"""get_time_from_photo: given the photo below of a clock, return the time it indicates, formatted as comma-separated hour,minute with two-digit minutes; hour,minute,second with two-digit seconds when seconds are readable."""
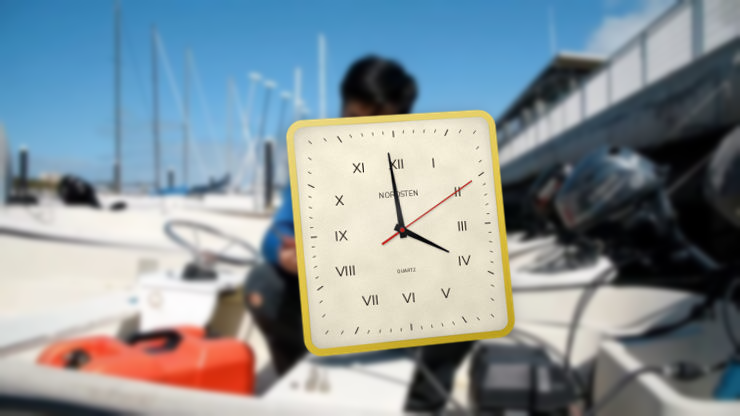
3,59,10
